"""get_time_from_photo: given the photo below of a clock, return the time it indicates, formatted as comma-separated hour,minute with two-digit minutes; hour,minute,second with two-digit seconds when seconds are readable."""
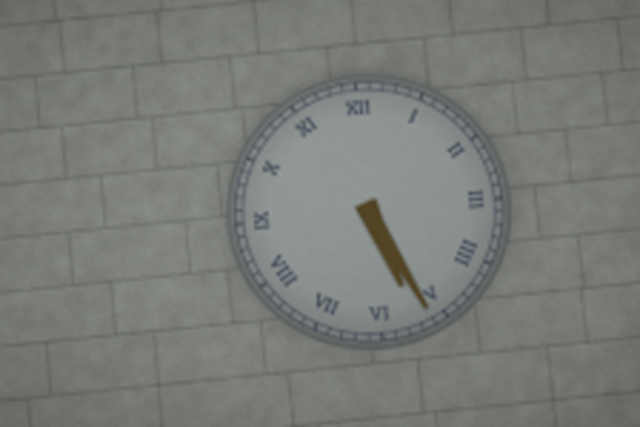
5,26
